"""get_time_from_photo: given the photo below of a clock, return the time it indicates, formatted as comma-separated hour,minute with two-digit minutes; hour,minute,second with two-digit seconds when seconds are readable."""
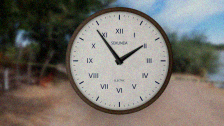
1,54
